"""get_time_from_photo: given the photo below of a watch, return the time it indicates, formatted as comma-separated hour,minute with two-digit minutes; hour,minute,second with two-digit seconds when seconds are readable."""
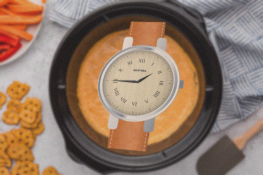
1,45
